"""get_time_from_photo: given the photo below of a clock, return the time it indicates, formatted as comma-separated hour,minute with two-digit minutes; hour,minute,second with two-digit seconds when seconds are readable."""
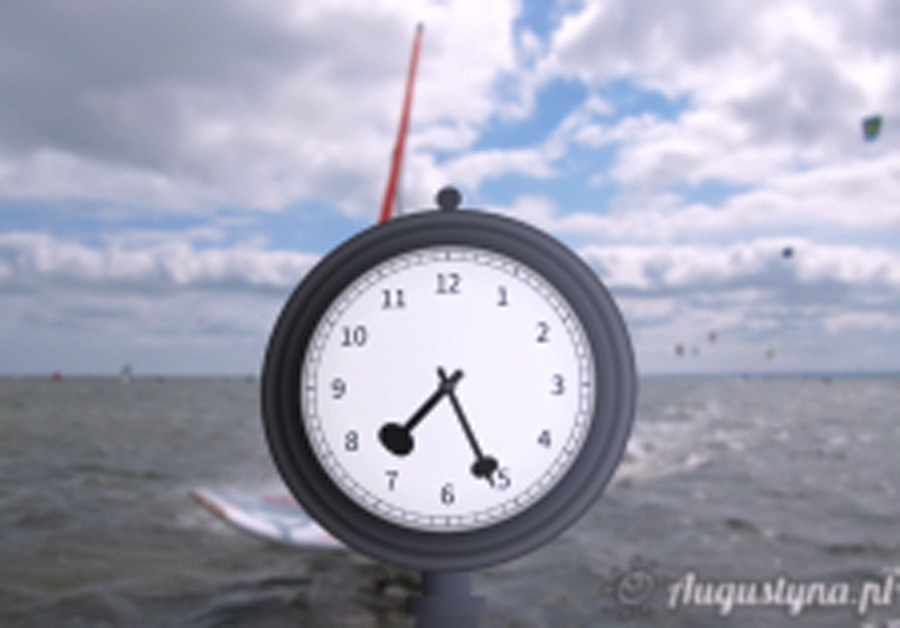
7,26
